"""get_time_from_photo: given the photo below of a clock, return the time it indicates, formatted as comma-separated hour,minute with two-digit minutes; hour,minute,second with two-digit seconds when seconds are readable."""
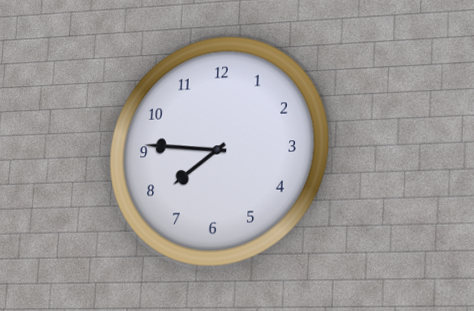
7,46
